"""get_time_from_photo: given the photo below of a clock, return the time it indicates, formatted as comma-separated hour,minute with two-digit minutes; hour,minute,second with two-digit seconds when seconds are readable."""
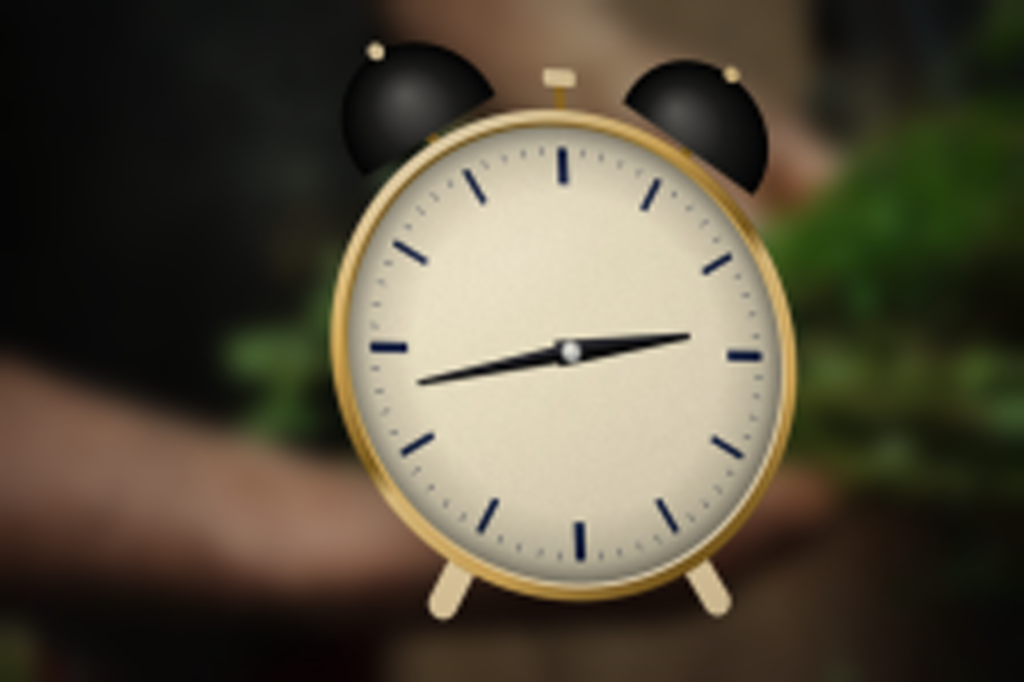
2,43
